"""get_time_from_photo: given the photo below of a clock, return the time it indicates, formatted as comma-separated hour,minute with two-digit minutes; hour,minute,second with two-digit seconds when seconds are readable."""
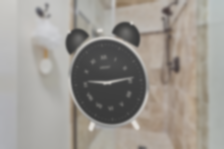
9,14
